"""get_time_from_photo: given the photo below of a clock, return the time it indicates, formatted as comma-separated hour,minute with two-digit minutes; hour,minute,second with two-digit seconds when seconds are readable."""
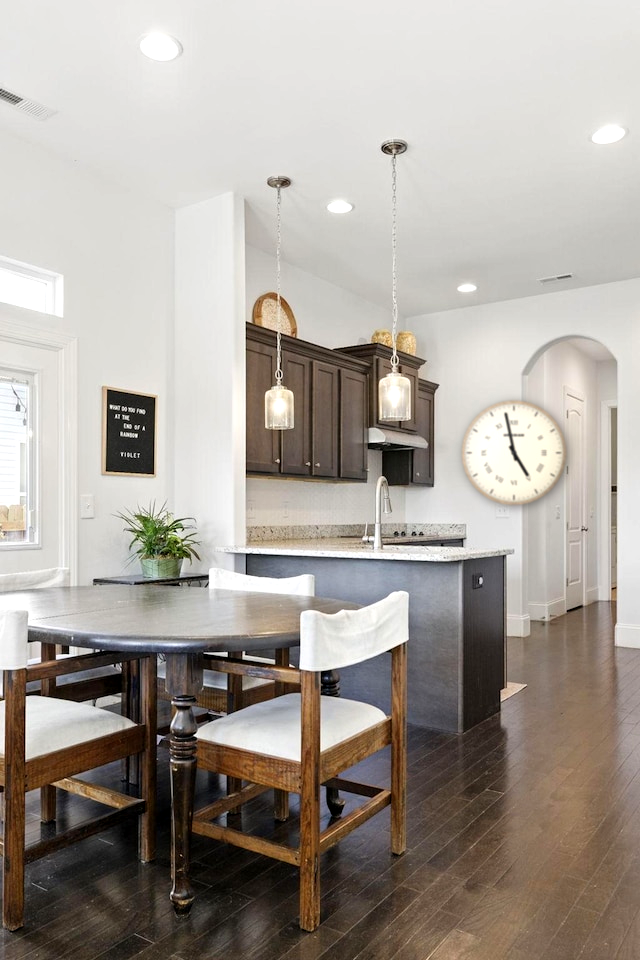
4,58
